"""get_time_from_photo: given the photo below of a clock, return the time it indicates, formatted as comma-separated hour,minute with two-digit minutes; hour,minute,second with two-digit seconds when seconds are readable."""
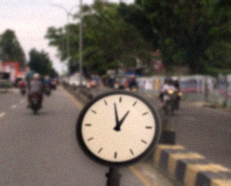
12,58
